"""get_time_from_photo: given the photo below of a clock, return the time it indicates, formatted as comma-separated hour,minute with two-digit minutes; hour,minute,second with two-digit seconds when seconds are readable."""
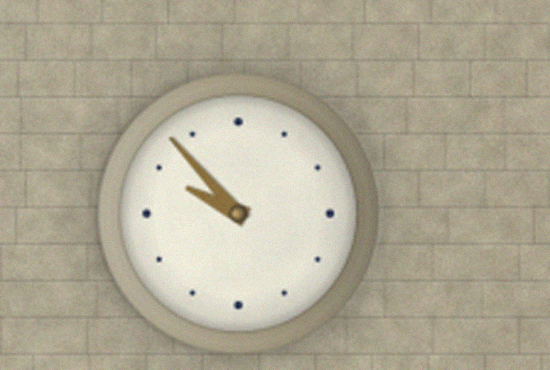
9,53
